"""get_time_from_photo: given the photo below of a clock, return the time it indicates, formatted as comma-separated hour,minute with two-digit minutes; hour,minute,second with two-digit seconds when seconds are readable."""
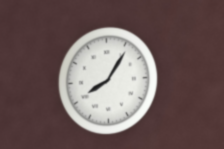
8,06
